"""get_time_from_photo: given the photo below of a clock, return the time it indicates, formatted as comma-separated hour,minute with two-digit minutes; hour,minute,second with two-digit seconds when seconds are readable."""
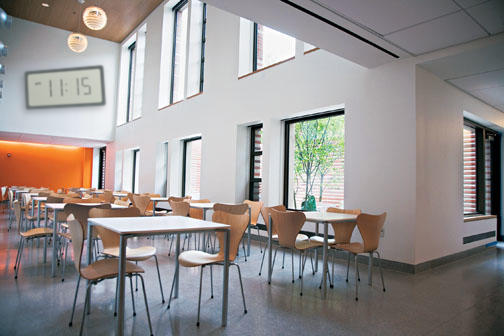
11,15
